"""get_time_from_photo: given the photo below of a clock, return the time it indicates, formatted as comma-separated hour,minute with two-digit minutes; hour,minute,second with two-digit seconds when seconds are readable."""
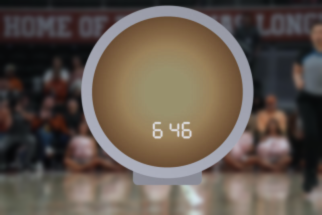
6,46
